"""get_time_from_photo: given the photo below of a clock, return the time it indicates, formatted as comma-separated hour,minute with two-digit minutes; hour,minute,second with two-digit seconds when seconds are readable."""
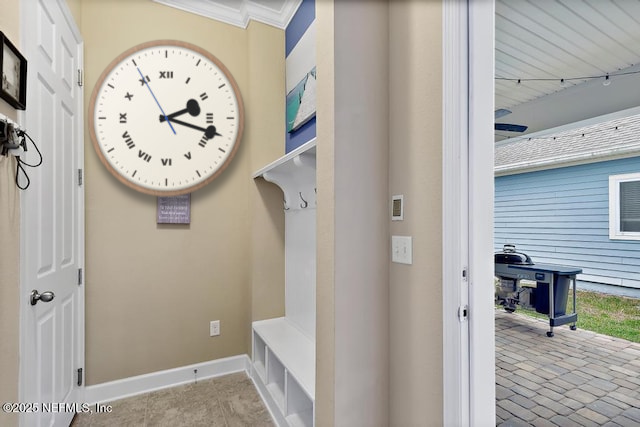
2,17,55
